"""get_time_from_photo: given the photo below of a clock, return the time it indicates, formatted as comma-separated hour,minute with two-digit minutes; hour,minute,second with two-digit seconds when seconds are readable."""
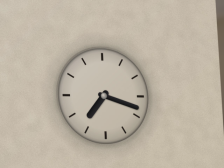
7,18
